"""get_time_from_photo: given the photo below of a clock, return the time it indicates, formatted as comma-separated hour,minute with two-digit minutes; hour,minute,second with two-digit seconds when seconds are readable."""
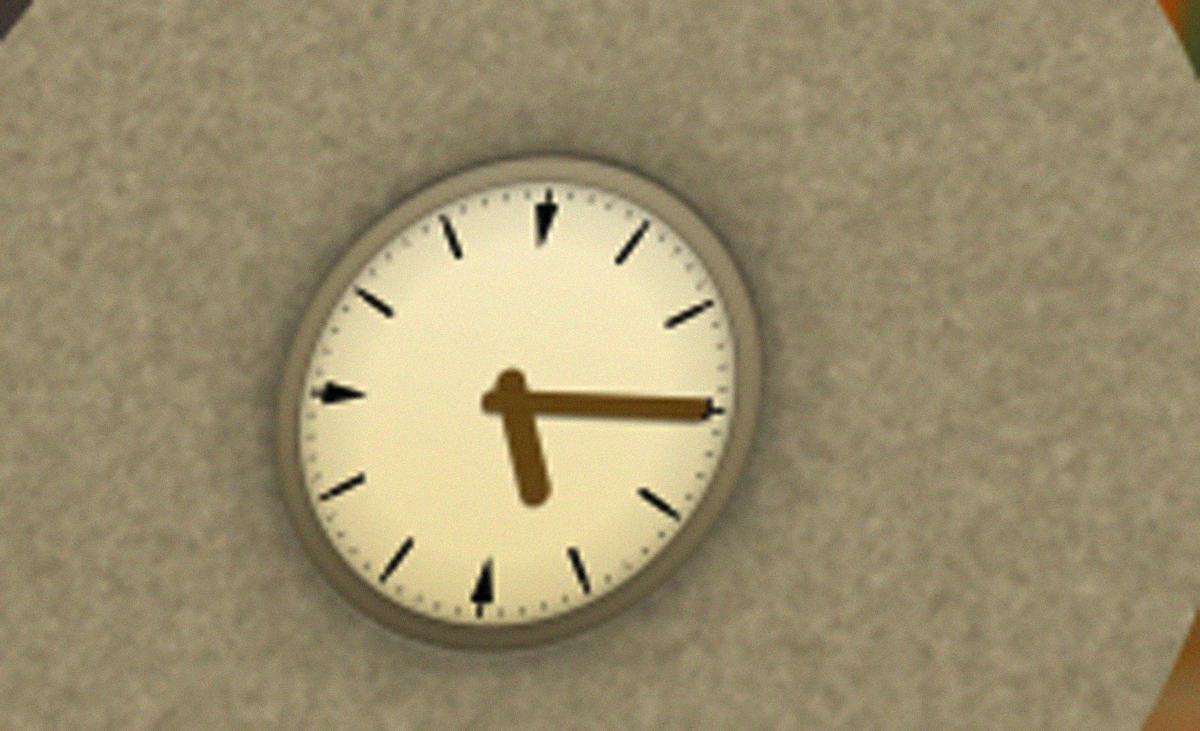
5,15
